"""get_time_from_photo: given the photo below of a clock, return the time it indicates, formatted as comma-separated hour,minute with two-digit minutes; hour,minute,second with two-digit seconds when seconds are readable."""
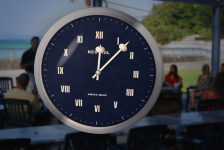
12,07
